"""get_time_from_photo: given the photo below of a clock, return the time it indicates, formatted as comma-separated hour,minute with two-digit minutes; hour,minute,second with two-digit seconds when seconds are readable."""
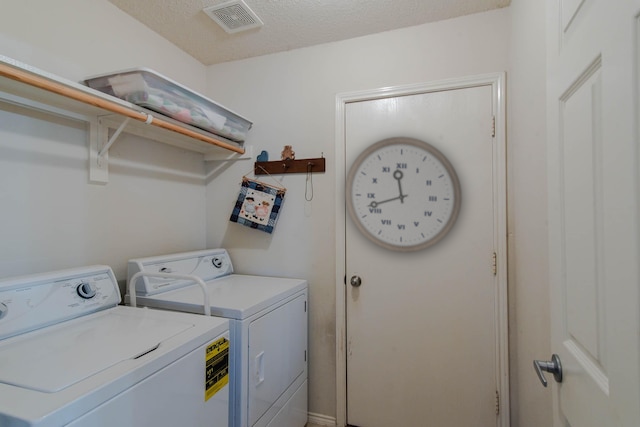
11,42
